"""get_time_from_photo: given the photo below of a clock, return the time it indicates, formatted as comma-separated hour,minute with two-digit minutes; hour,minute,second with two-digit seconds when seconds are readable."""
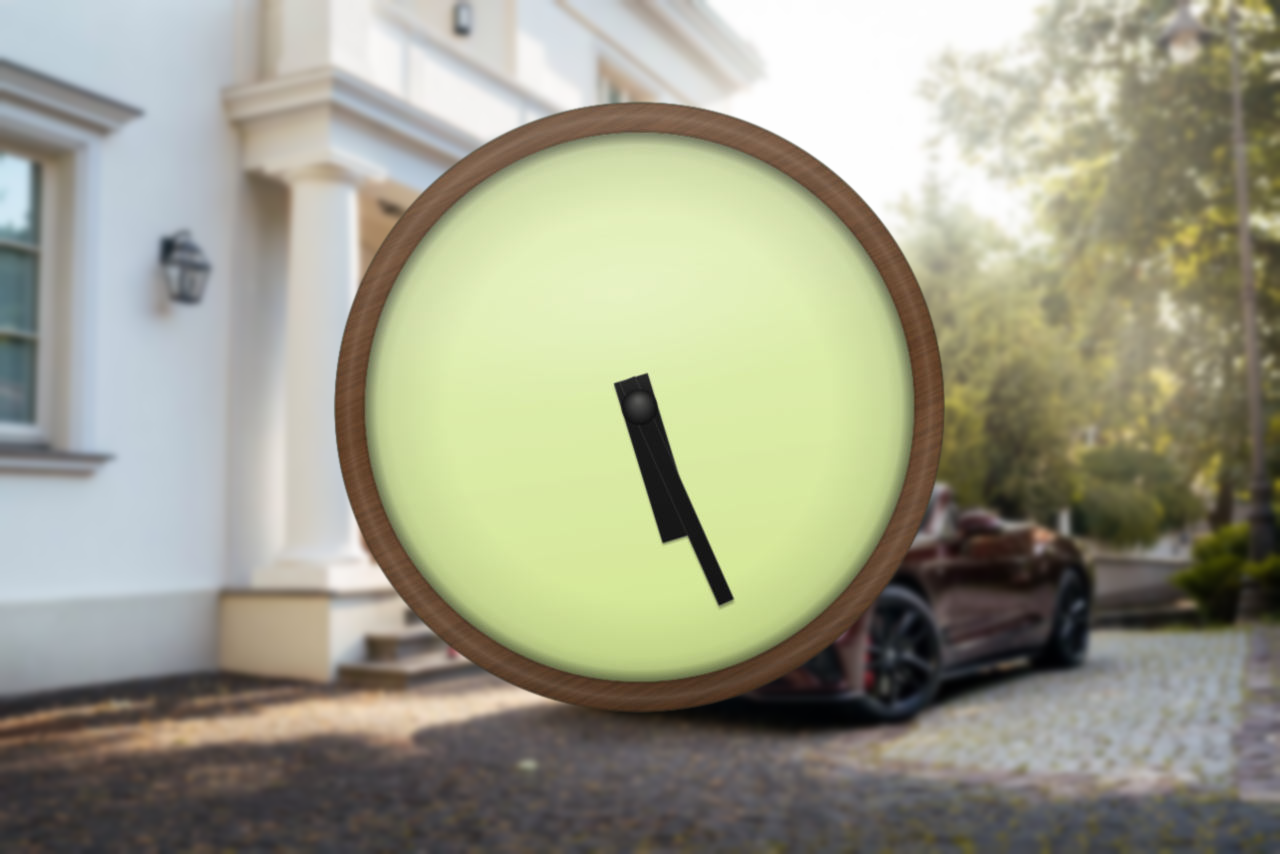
5,26
